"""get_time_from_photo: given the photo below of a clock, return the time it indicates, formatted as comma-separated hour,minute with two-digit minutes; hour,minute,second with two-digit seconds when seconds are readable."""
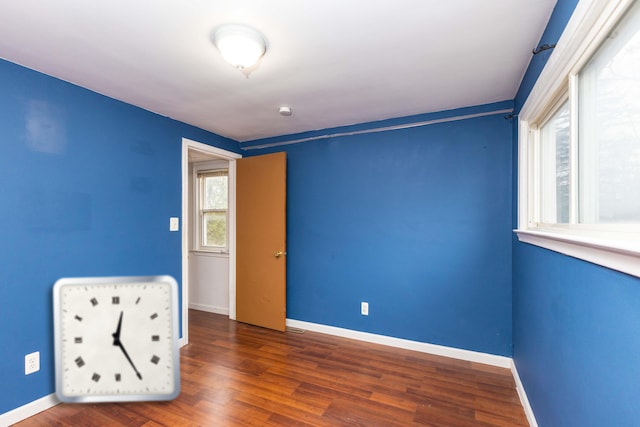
12,25
